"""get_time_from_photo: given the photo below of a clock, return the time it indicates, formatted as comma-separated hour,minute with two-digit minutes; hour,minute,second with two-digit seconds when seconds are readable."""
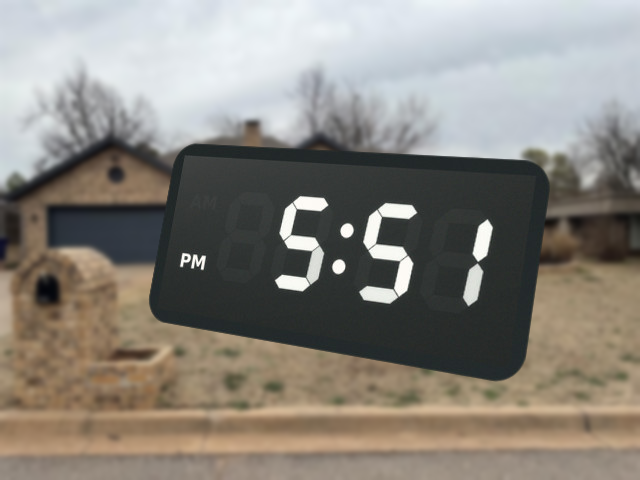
5,51
